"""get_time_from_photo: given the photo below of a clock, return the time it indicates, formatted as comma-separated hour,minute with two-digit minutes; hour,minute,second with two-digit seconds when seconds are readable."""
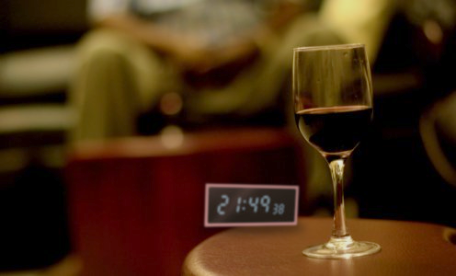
21,49
